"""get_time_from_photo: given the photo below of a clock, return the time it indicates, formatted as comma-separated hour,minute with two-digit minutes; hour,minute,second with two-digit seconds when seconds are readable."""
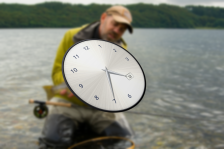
4,35
